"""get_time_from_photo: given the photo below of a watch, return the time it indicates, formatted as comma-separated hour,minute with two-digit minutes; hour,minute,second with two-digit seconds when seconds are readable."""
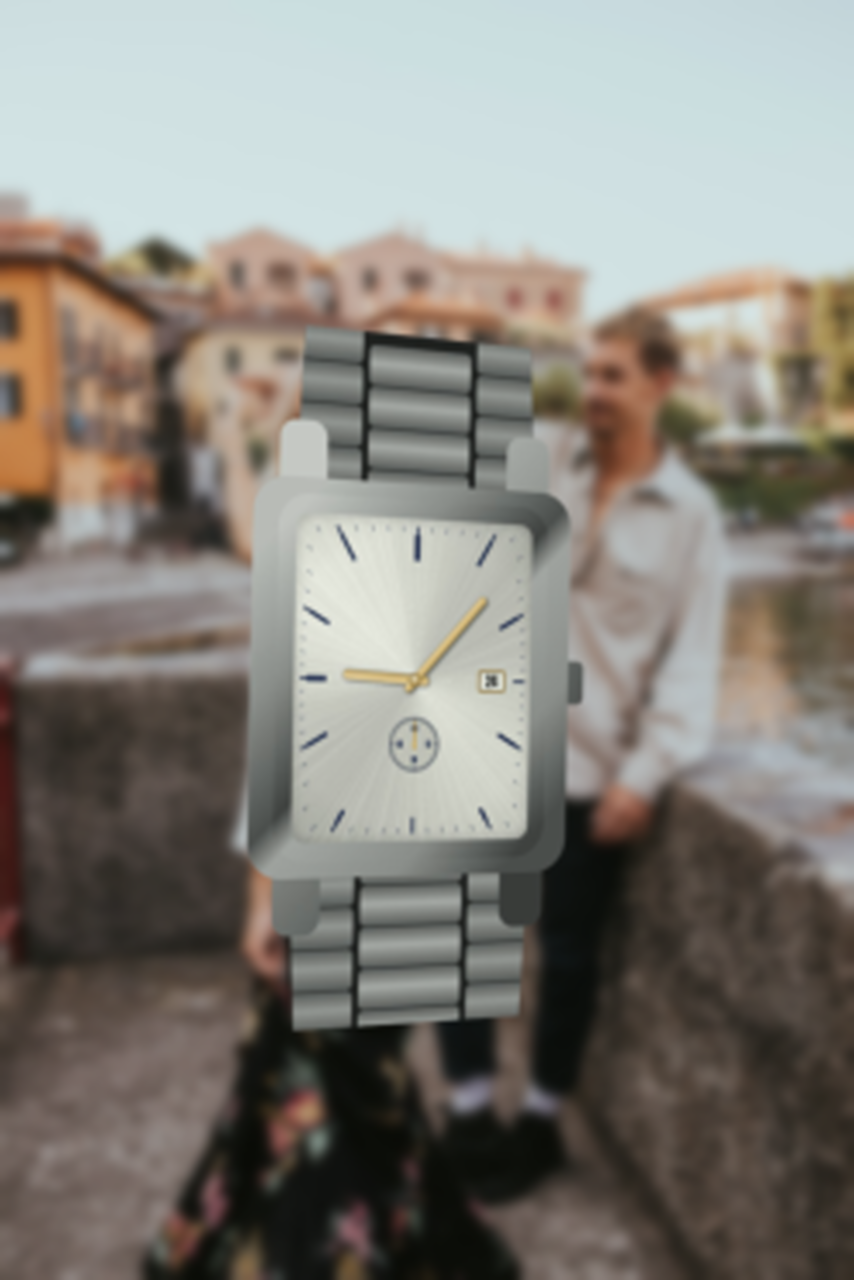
9,07
